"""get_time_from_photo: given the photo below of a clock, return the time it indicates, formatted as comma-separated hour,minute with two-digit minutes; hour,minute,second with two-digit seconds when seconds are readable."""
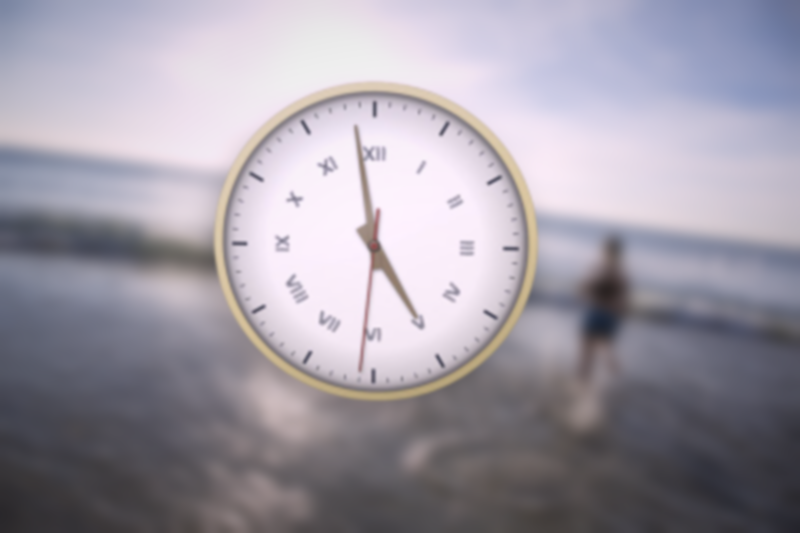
4,58,31
